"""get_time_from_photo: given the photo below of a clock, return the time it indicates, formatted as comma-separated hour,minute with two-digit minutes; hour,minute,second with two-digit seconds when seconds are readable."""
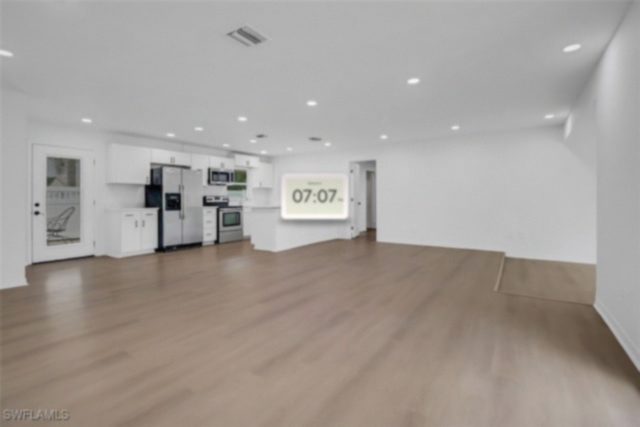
7,07
